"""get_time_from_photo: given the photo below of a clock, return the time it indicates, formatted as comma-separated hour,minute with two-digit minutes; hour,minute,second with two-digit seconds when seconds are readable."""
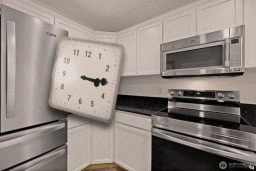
3,15
